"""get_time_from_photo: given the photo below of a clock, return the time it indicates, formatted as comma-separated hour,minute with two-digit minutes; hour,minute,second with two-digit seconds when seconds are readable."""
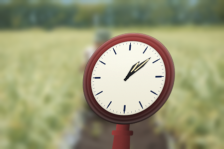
1,08
